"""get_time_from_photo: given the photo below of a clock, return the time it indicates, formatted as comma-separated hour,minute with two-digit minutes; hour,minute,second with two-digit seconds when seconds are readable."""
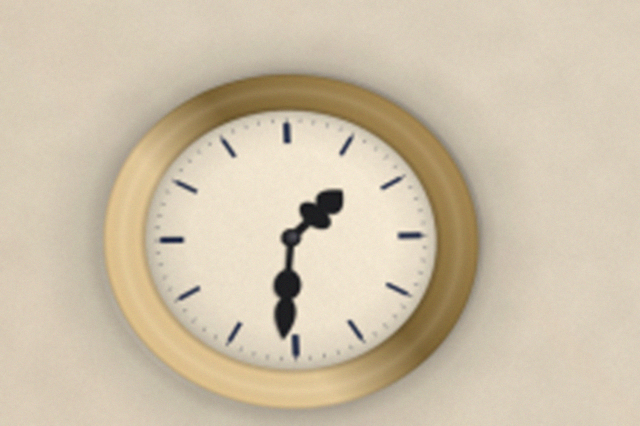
1,31
